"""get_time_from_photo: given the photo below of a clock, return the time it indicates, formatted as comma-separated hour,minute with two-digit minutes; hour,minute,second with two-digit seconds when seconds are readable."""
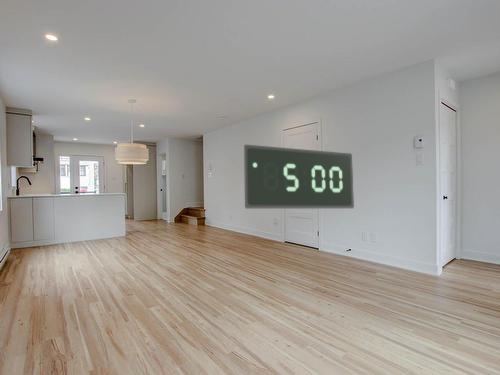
5,00
